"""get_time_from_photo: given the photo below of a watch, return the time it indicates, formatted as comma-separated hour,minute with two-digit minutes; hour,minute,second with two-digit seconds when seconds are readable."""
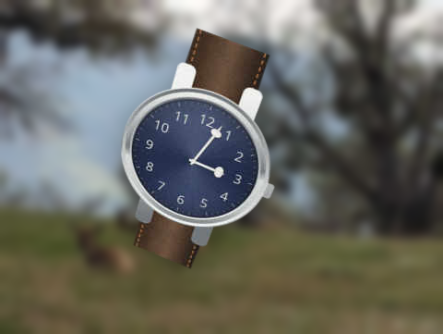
3,03
